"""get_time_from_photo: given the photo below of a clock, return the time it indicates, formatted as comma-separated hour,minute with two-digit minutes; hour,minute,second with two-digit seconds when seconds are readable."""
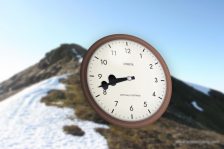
8,42
